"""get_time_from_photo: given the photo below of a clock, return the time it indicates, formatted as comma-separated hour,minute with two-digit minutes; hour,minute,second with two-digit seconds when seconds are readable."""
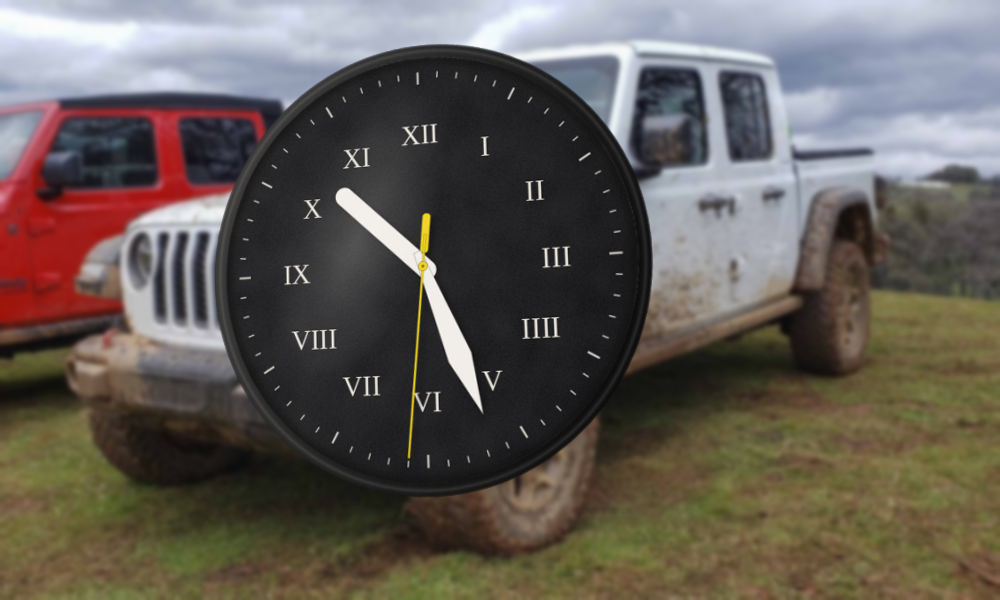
10,26,31
